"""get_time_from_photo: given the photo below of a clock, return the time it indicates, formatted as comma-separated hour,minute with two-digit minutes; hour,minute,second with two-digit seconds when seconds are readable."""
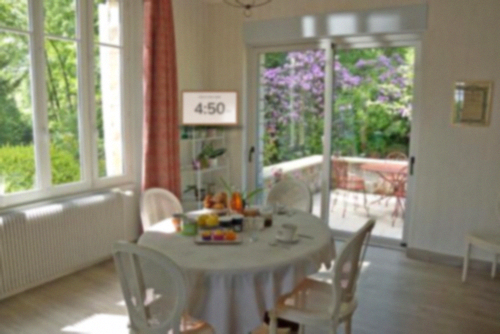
4,50
